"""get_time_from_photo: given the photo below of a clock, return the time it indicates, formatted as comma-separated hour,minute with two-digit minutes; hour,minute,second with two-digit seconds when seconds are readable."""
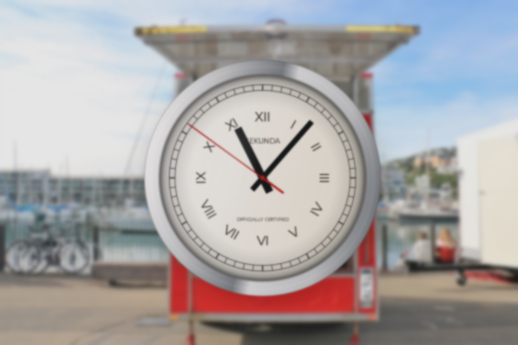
11,06,51
